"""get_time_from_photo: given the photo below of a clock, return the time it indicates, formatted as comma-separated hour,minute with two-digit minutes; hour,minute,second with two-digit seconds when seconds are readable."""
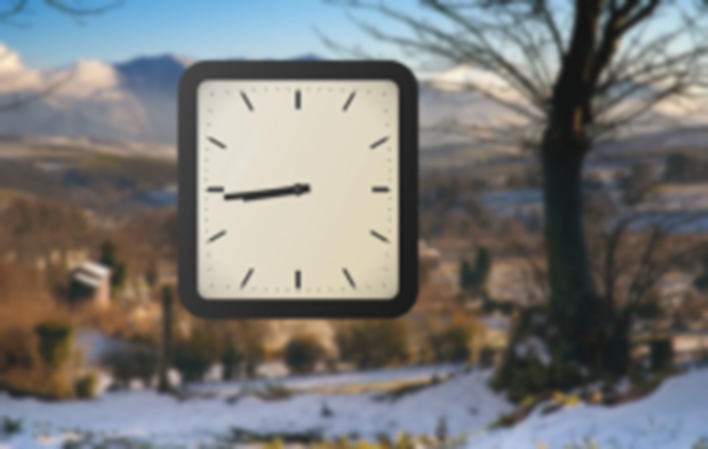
8,44
